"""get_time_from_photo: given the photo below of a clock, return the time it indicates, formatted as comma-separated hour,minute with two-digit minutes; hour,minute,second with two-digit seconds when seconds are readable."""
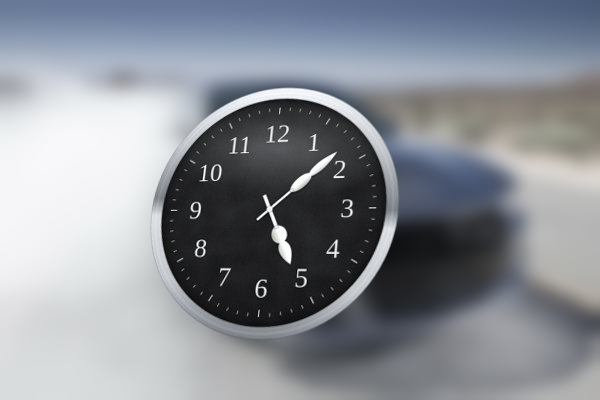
5,08
